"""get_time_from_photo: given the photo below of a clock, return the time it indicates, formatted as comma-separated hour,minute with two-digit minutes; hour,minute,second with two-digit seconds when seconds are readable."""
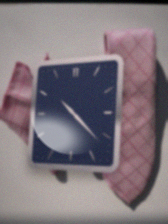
10,22
